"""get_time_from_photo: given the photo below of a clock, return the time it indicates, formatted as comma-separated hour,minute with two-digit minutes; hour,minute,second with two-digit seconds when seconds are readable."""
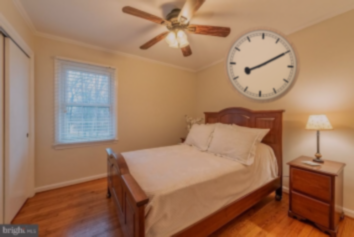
8,10
